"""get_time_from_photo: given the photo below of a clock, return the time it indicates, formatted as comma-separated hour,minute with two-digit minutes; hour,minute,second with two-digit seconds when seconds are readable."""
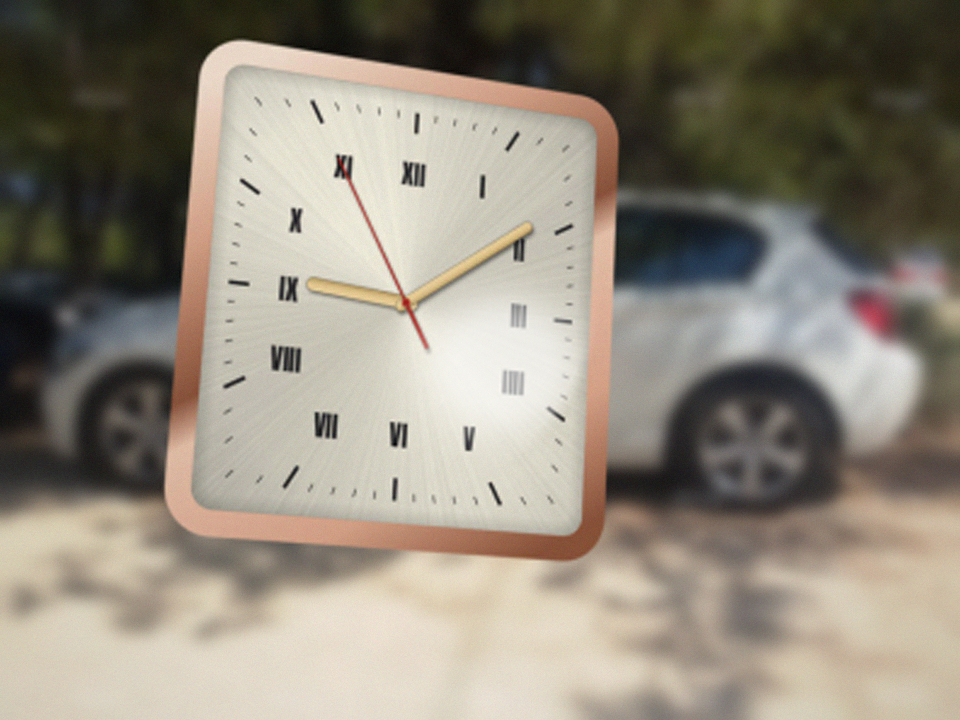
9,08,55
